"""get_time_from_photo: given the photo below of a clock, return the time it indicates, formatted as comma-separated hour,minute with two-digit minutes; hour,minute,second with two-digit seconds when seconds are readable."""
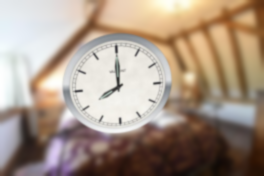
8,00
